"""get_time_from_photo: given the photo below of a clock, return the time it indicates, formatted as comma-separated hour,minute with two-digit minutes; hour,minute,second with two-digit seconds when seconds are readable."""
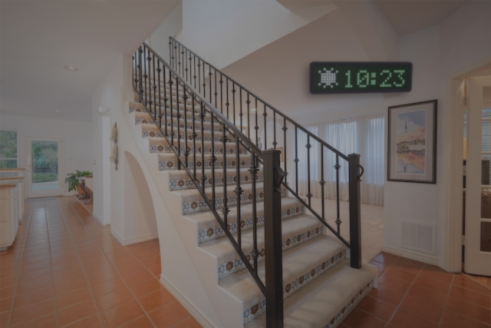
10,23
